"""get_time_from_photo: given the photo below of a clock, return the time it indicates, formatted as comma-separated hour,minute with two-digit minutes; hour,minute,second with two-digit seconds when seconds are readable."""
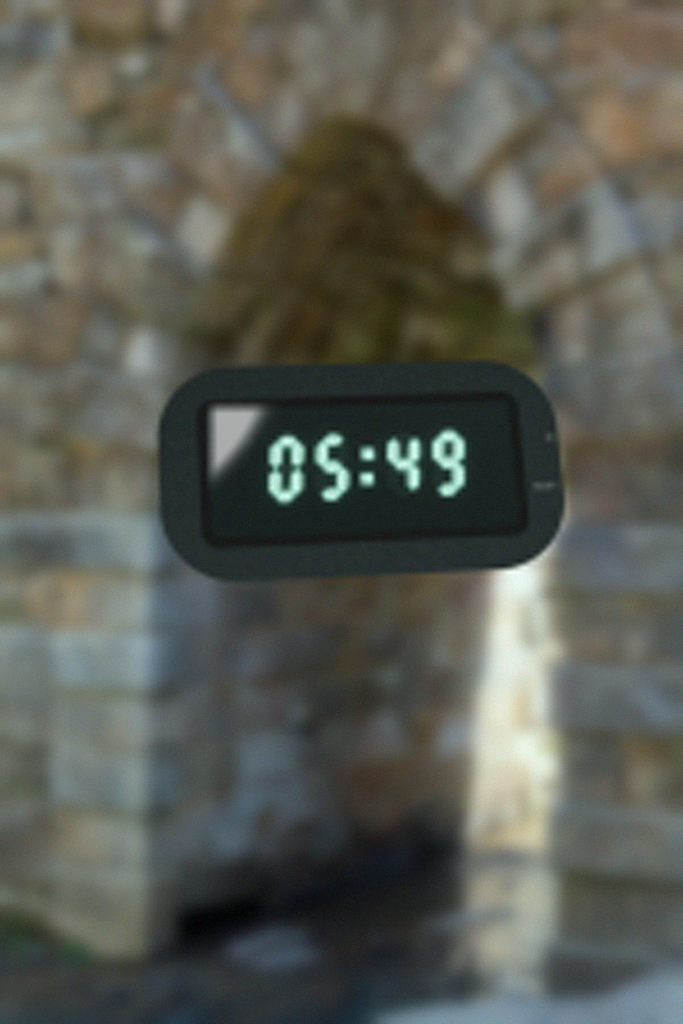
5,49
